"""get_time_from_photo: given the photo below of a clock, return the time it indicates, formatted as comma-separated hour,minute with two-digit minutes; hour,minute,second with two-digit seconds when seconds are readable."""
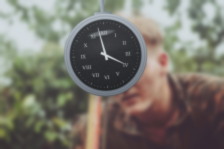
3,58
